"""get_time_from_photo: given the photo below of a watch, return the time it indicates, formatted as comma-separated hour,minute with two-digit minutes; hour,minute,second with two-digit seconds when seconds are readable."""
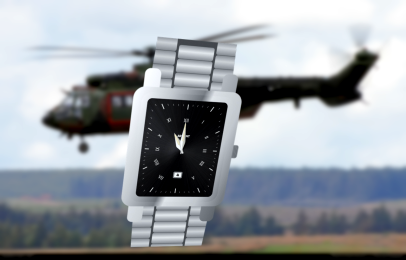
11,00
